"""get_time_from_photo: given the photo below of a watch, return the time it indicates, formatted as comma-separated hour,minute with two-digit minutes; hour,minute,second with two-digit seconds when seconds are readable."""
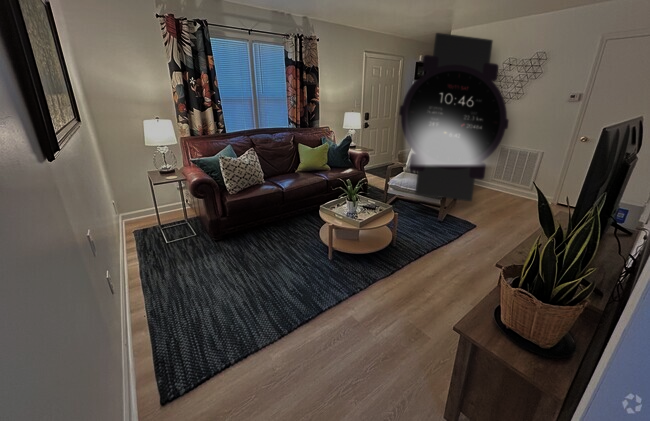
10,46
